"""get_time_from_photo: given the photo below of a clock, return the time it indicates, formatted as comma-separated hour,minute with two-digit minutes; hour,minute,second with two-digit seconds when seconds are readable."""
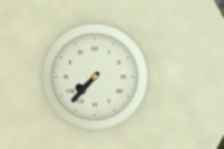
7,37
